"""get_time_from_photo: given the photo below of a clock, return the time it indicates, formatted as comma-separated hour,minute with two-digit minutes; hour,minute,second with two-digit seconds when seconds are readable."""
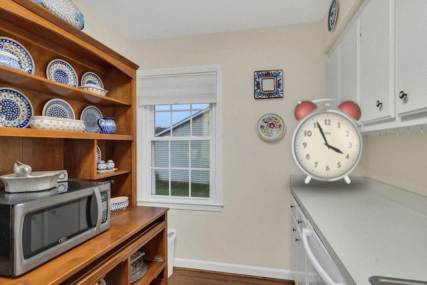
3,56
